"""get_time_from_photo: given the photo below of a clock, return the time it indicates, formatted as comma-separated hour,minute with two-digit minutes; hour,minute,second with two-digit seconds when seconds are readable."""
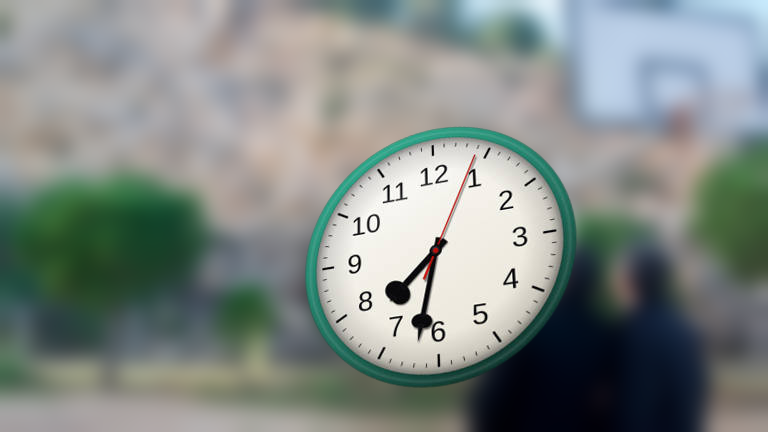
7,32,04
